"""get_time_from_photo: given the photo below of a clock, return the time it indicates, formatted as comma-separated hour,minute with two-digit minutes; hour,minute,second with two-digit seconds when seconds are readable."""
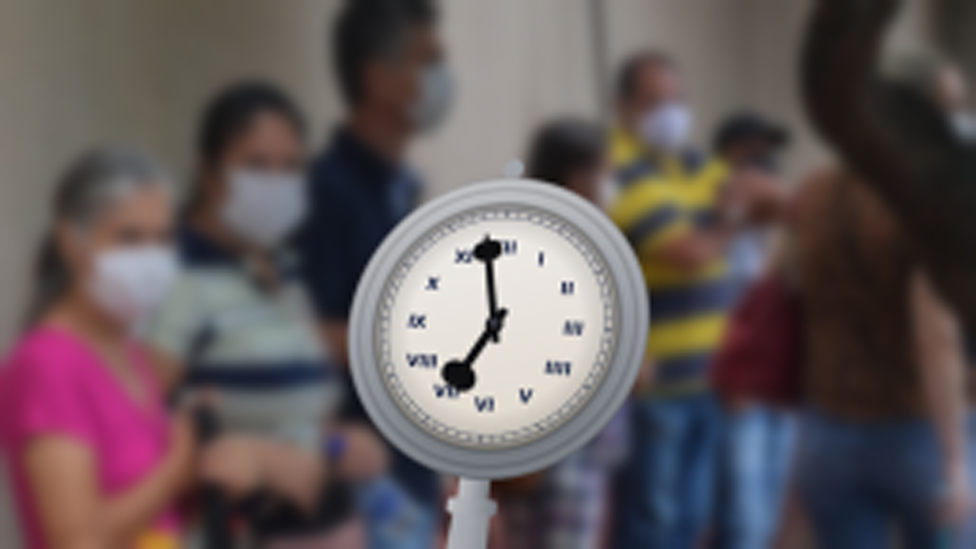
6,58
